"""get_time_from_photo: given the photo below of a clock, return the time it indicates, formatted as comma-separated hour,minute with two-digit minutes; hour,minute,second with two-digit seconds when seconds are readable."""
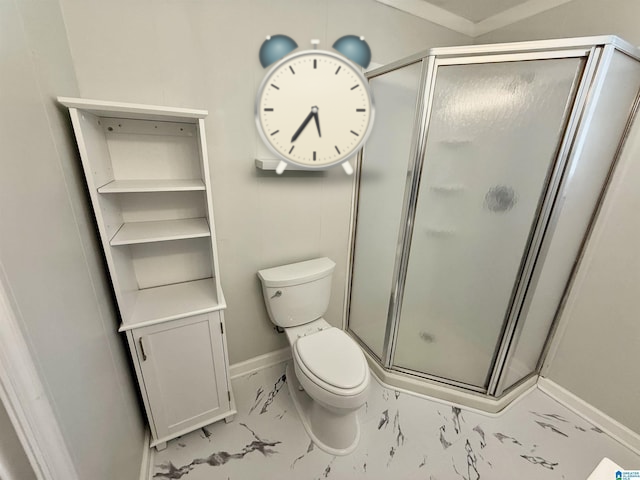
5,36
